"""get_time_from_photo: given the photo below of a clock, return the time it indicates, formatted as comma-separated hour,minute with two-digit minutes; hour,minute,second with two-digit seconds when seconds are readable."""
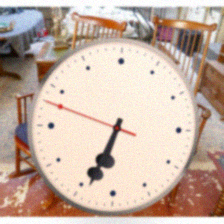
6,33,48
